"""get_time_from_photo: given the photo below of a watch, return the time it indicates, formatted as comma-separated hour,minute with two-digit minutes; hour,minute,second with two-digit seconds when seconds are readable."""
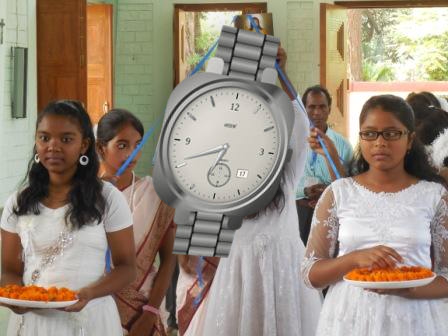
6,41
